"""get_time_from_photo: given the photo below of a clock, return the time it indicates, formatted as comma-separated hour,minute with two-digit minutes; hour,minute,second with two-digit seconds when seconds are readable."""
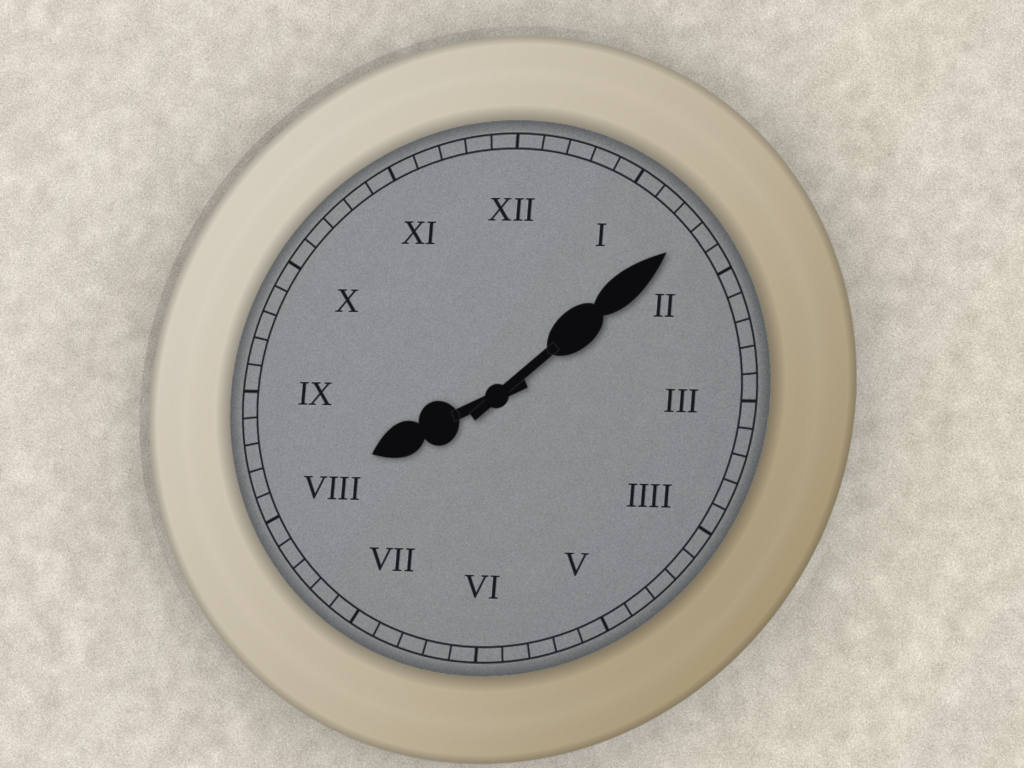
8,08
